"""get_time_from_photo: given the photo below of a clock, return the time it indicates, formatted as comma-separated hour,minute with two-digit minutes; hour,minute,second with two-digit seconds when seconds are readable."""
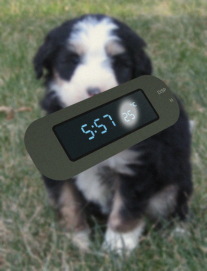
5,57
